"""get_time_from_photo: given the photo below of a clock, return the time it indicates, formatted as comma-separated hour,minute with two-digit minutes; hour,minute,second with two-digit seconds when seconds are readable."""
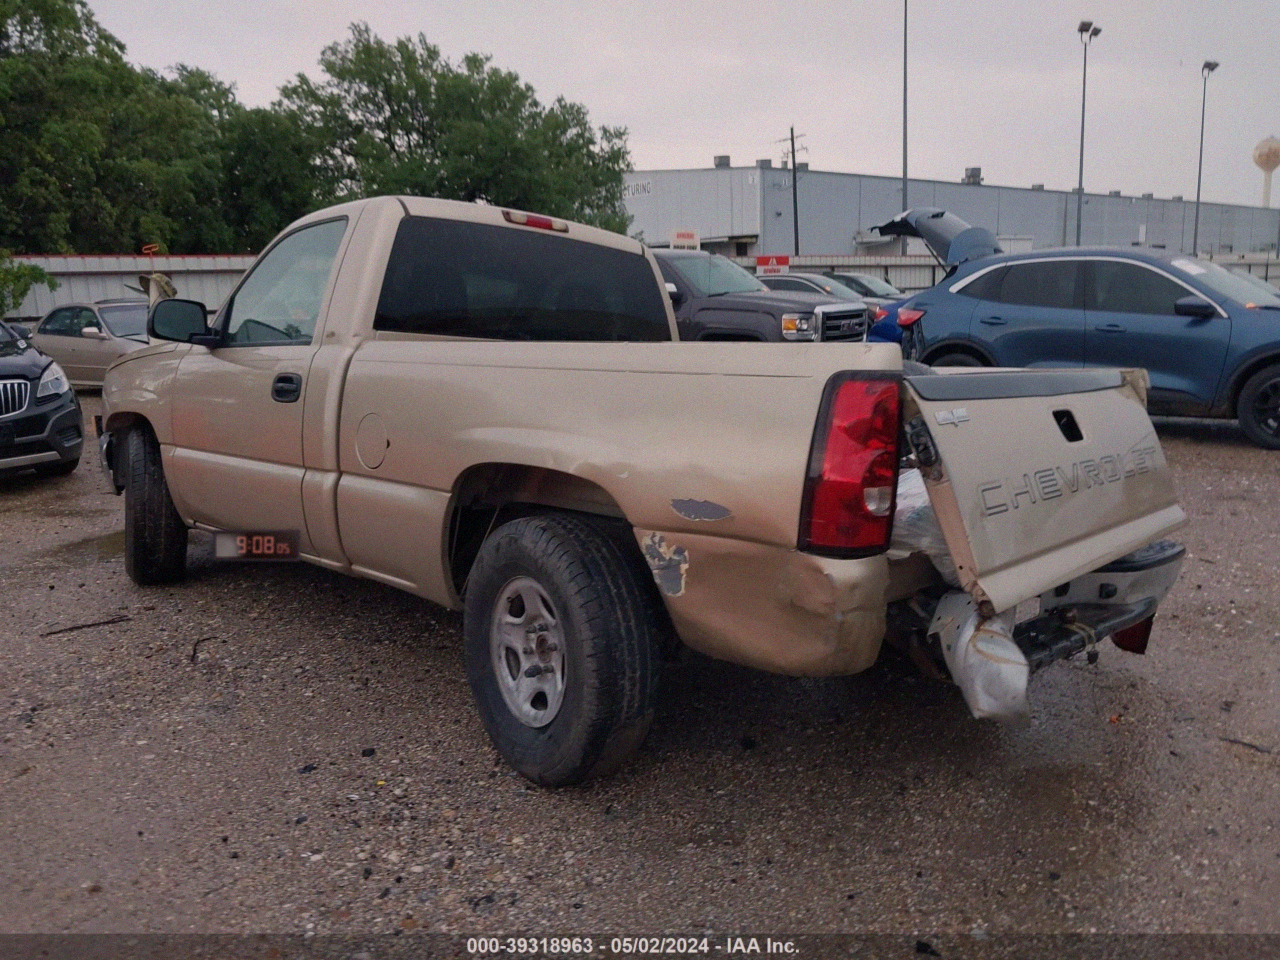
9,08
